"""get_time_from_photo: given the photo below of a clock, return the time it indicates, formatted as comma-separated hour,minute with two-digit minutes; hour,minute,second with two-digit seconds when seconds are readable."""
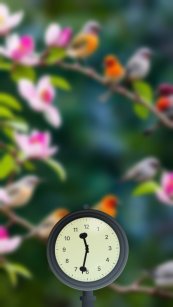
11,32
